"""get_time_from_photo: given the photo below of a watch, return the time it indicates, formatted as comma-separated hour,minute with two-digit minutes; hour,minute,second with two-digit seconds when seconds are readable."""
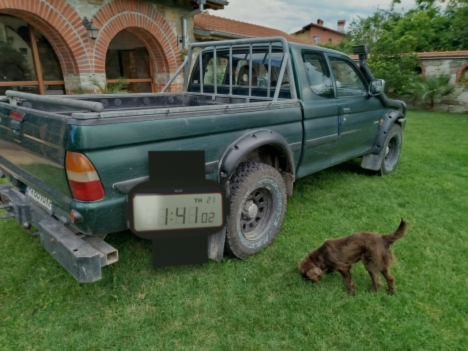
1,41,02
